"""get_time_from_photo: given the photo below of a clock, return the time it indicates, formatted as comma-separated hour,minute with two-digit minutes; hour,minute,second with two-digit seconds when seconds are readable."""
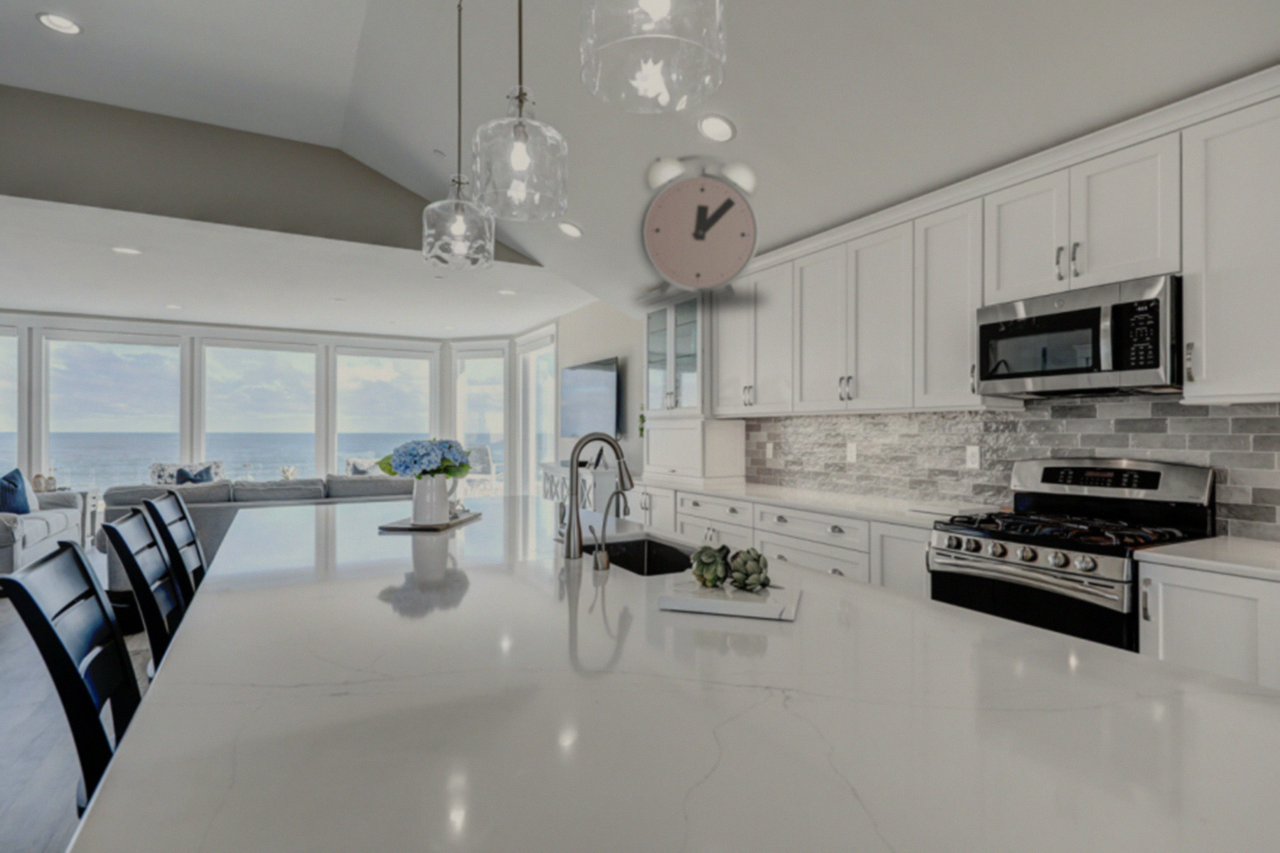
12,07
